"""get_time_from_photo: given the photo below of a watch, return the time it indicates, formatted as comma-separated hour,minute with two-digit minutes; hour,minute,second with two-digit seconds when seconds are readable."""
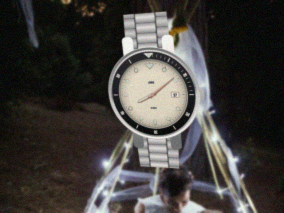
8,09
